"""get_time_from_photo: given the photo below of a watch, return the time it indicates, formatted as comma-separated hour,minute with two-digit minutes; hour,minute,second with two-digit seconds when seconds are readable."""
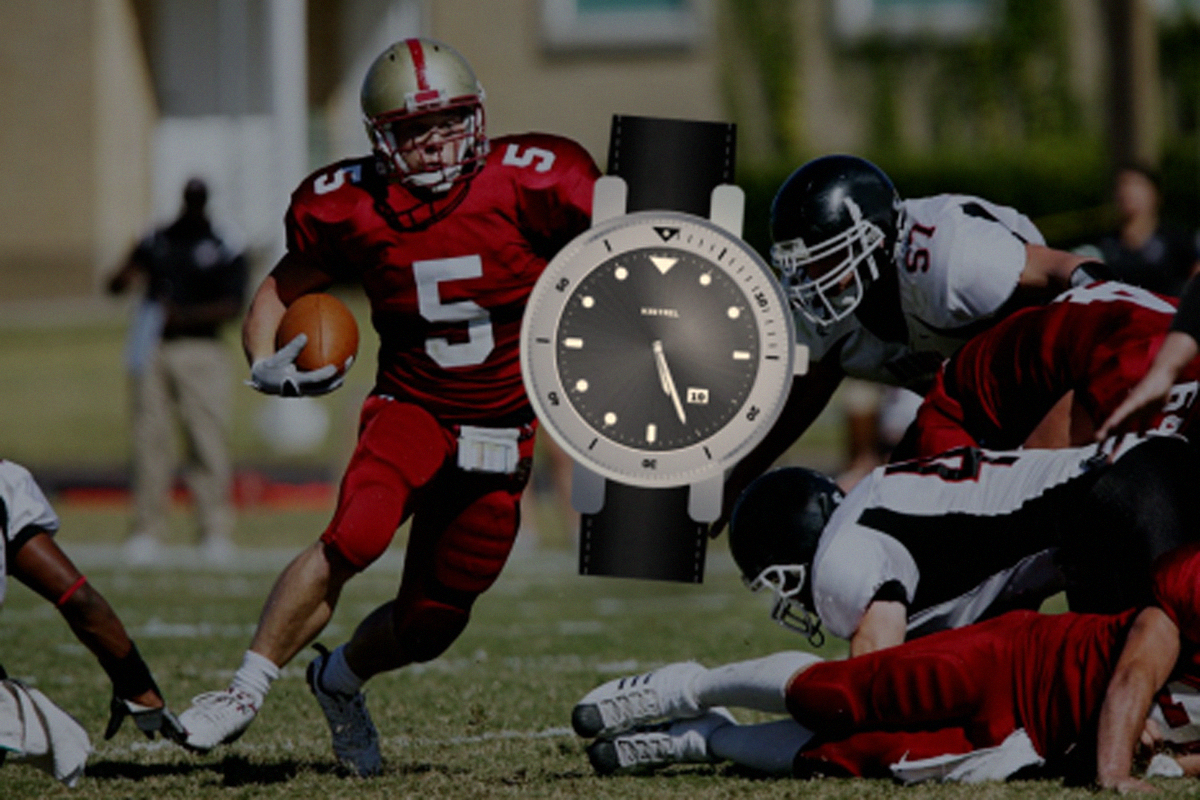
5,26
